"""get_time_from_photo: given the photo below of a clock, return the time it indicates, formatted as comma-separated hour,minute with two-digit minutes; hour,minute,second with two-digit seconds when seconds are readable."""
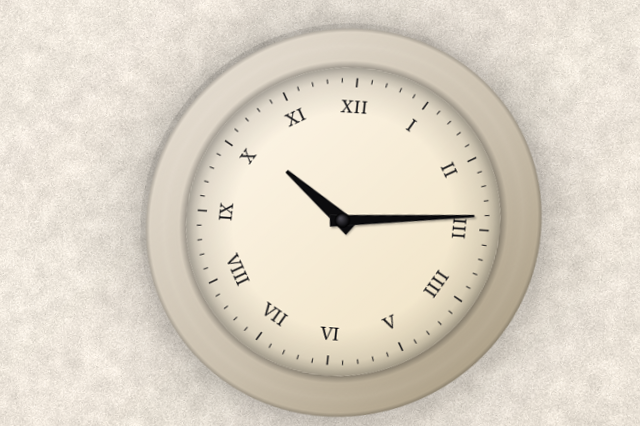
10,14
